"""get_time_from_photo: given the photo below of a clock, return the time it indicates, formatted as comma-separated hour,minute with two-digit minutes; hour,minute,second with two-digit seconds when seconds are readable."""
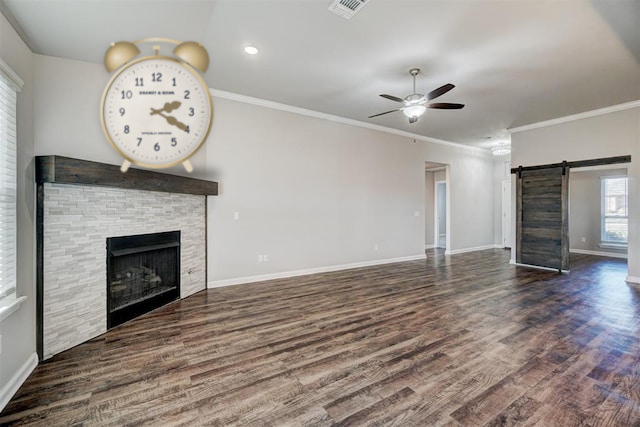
2,20
